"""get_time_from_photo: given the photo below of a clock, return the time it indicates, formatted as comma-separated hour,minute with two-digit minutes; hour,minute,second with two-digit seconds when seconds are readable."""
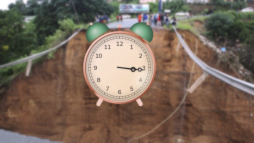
3,16
